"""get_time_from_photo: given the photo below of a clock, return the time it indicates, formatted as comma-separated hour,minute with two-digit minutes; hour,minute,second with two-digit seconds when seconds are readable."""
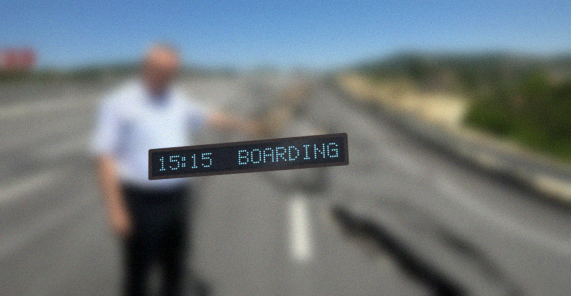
15,15
